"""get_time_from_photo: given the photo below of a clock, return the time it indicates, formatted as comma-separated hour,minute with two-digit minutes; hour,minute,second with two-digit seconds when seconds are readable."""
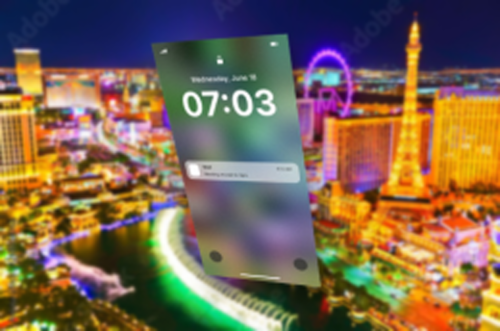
7,03
